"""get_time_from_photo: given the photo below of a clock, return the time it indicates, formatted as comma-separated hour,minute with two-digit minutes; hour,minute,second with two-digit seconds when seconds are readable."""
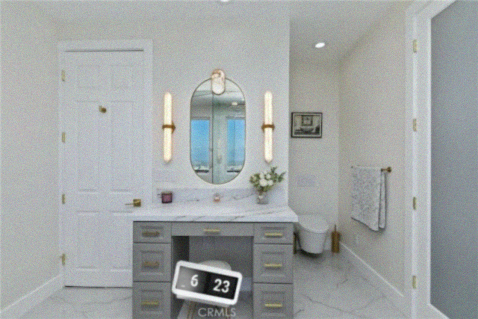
6,23
